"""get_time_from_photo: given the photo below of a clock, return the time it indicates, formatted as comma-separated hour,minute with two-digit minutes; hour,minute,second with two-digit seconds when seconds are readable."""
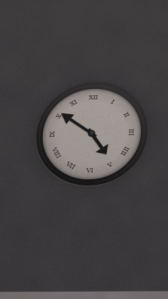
4,51
